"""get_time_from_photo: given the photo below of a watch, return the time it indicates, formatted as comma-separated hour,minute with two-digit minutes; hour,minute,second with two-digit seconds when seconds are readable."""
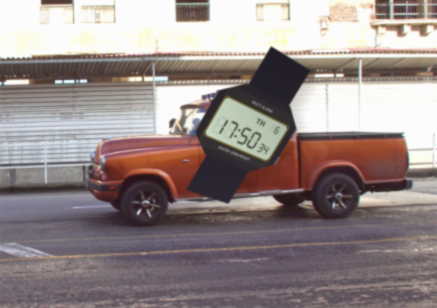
17,50
